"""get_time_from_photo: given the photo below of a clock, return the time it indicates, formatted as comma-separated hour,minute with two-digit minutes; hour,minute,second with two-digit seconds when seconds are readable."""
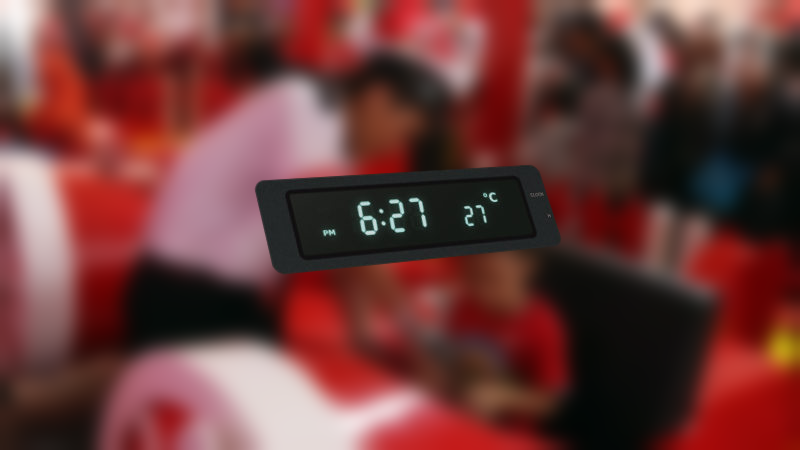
6,27
